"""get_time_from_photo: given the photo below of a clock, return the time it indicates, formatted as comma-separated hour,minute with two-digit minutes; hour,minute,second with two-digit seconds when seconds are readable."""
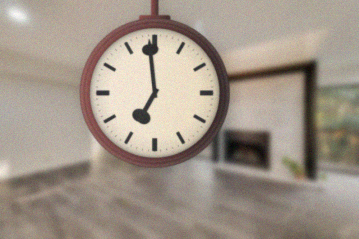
6,59
